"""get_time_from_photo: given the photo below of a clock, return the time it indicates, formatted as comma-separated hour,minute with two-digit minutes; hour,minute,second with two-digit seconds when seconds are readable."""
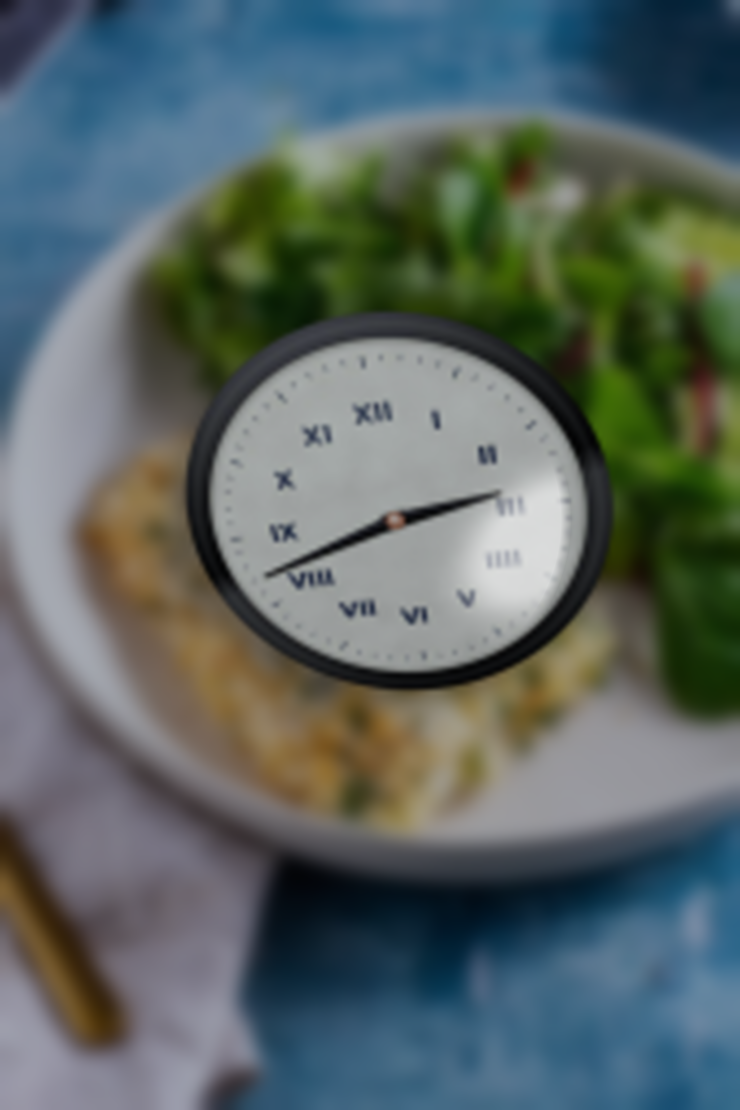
2,42
